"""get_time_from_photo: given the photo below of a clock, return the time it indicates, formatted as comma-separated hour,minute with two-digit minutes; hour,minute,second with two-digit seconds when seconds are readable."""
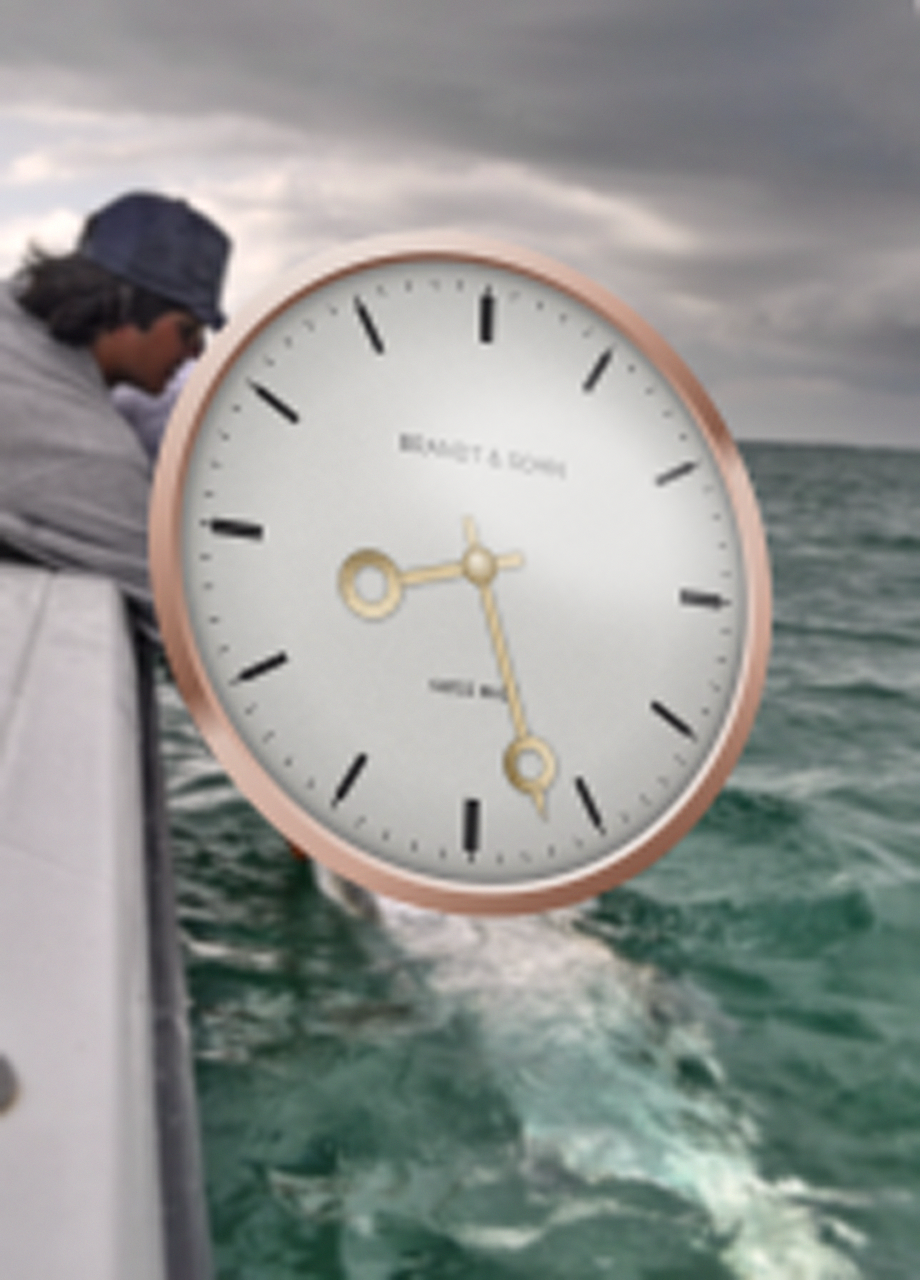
8,27
